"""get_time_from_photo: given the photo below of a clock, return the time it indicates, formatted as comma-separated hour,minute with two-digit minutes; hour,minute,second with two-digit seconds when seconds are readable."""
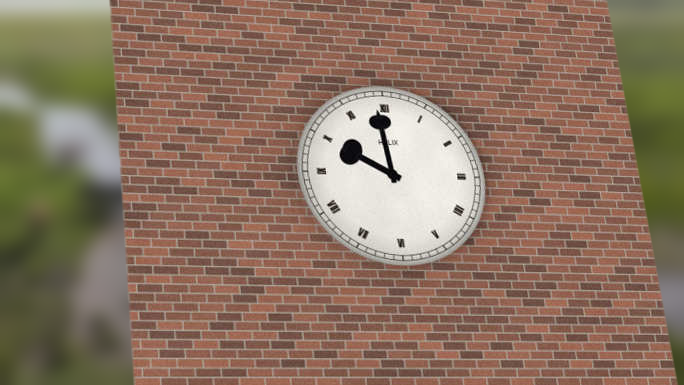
9,59
